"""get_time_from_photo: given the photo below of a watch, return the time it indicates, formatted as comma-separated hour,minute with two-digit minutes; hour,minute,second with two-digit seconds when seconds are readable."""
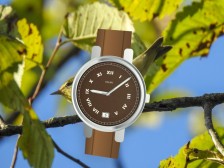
9,08
